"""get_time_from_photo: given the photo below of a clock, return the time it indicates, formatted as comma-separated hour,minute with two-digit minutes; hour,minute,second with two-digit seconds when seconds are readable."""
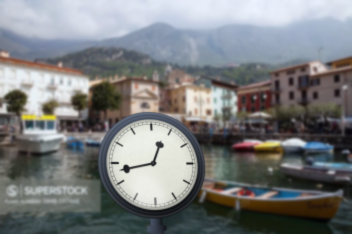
12,43
